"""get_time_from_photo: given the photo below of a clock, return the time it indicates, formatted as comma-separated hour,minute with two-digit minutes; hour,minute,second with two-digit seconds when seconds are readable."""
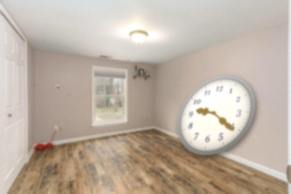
9,21
